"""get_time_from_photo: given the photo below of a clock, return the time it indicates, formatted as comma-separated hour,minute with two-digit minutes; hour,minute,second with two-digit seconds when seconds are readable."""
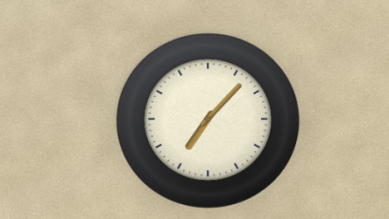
7,07
